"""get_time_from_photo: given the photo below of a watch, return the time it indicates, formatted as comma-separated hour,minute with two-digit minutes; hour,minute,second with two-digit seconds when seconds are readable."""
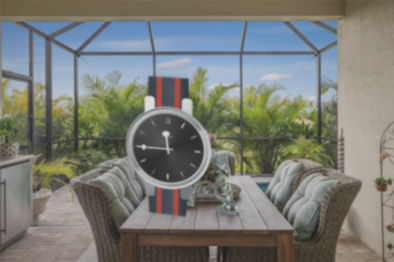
11,45
